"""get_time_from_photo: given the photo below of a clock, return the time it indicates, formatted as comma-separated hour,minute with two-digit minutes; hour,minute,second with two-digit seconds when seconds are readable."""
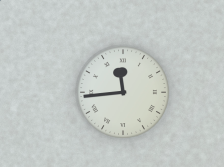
11,44
